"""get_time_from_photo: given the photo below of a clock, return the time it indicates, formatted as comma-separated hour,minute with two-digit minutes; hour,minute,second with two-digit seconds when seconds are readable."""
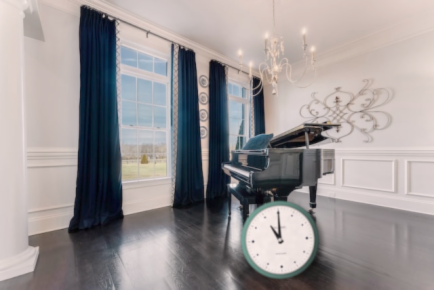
11,00
